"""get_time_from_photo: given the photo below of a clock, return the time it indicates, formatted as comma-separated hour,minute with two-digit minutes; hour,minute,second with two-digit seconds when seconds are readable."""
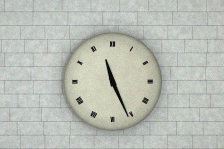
11,26
